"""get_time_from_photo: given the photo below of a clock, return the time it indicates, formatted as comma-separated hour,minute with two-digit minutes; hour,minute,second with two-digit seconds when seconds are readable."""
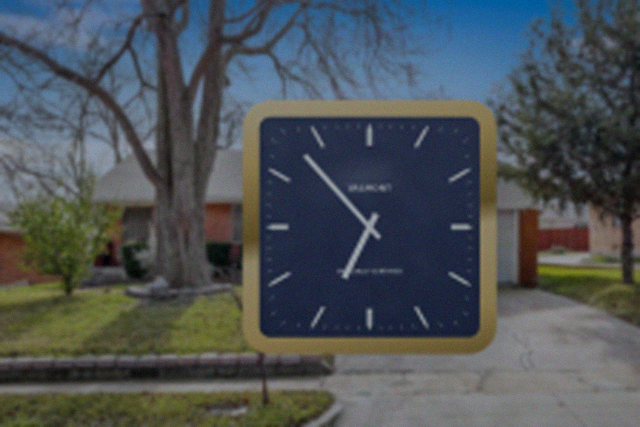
6,53
